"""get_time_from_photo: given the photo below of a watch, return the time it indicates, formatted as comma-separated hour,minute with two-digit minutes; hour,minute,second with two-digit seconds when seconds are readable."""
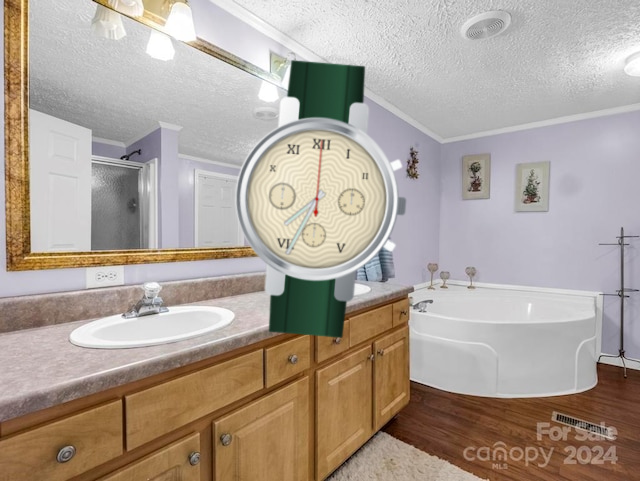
7,34
